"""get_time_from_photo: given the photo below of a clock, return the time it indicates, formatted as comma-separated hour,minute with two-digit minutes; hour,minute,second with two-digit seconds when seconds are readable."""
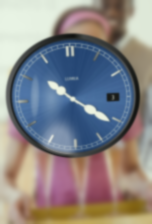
10,21
